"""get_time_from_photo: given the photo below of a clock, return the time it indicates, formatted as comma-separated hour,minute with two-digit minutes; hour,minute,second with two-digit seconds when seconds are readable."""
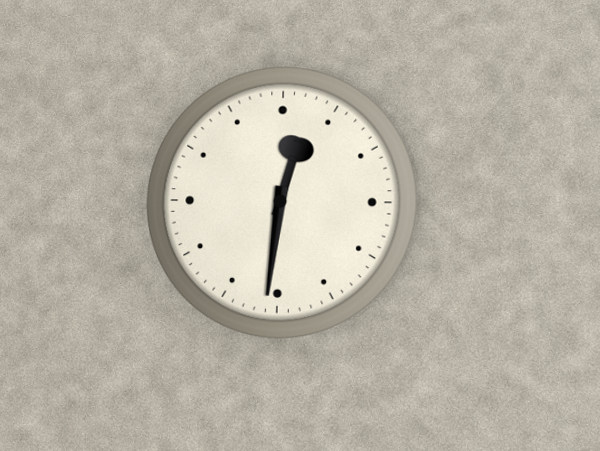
12,31
